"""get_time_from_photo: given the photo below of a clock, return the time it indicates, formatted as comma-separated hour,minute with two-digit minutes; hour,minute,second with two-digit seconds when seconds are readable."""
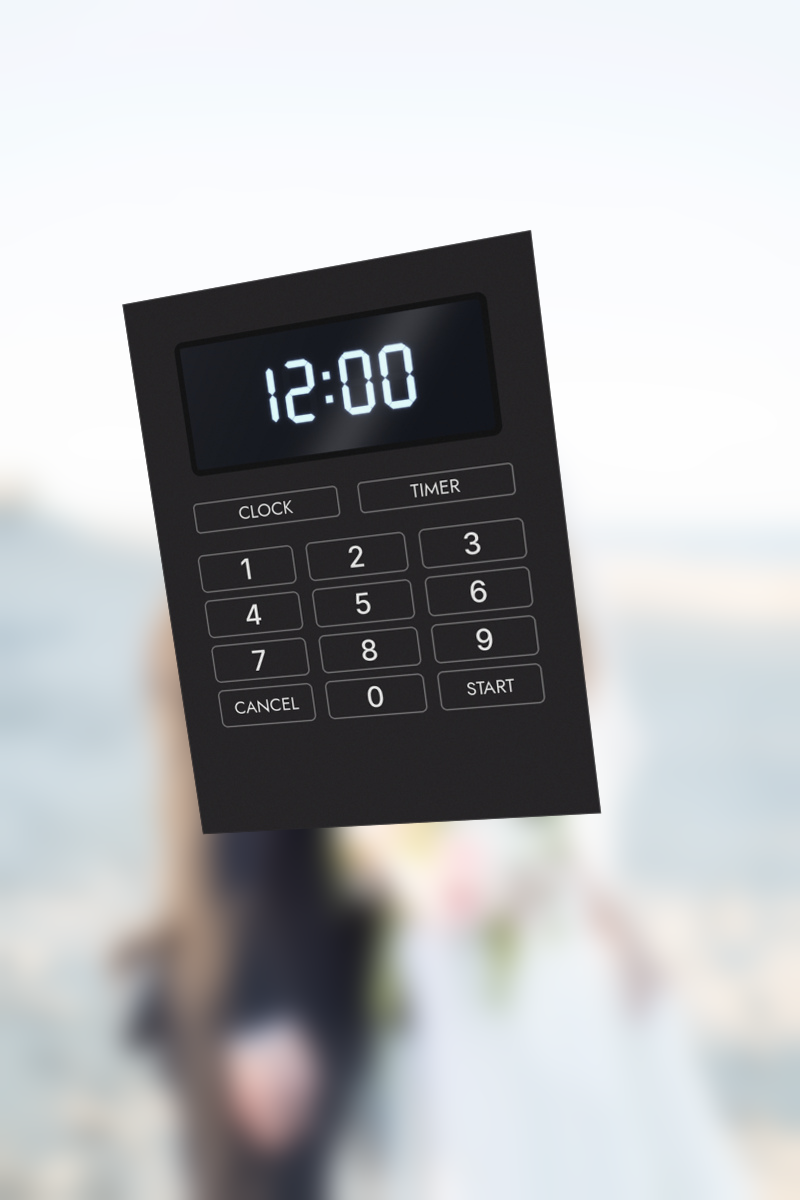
12,00
